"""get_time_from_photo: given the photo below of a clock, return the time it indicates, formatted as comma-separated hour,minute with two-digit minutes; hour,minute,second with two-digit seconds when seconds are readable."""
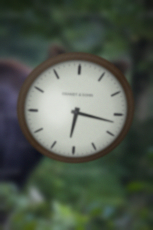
6,17
